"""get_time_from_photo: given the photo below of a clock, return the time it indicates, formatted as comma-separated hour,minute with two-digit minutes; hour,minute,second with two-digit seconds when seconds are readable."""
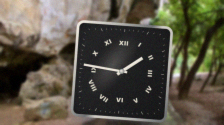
1,46
